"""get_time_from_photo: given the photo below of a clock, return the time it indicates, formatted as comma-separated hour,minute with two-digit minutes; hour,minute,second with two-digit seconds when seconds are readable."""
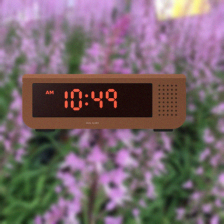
10,49
